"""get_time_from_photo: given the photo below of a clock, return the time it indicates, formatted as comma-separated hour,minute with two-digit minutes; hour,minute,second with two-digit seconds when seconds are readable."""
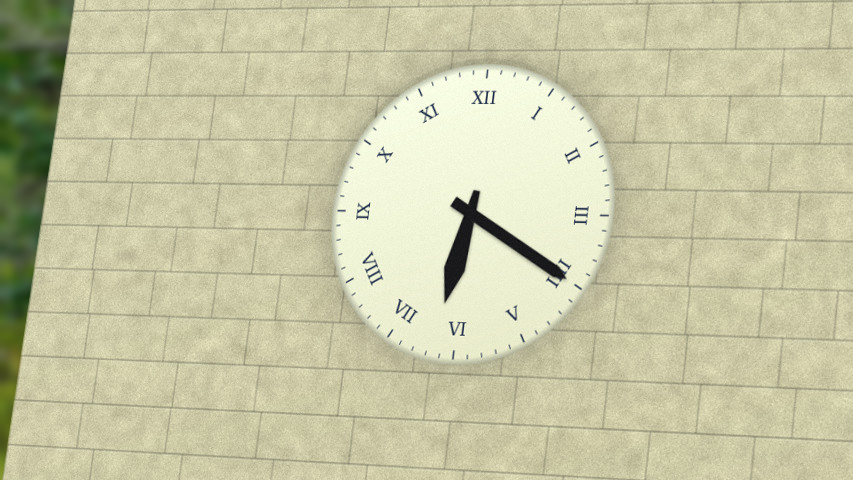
6,20
